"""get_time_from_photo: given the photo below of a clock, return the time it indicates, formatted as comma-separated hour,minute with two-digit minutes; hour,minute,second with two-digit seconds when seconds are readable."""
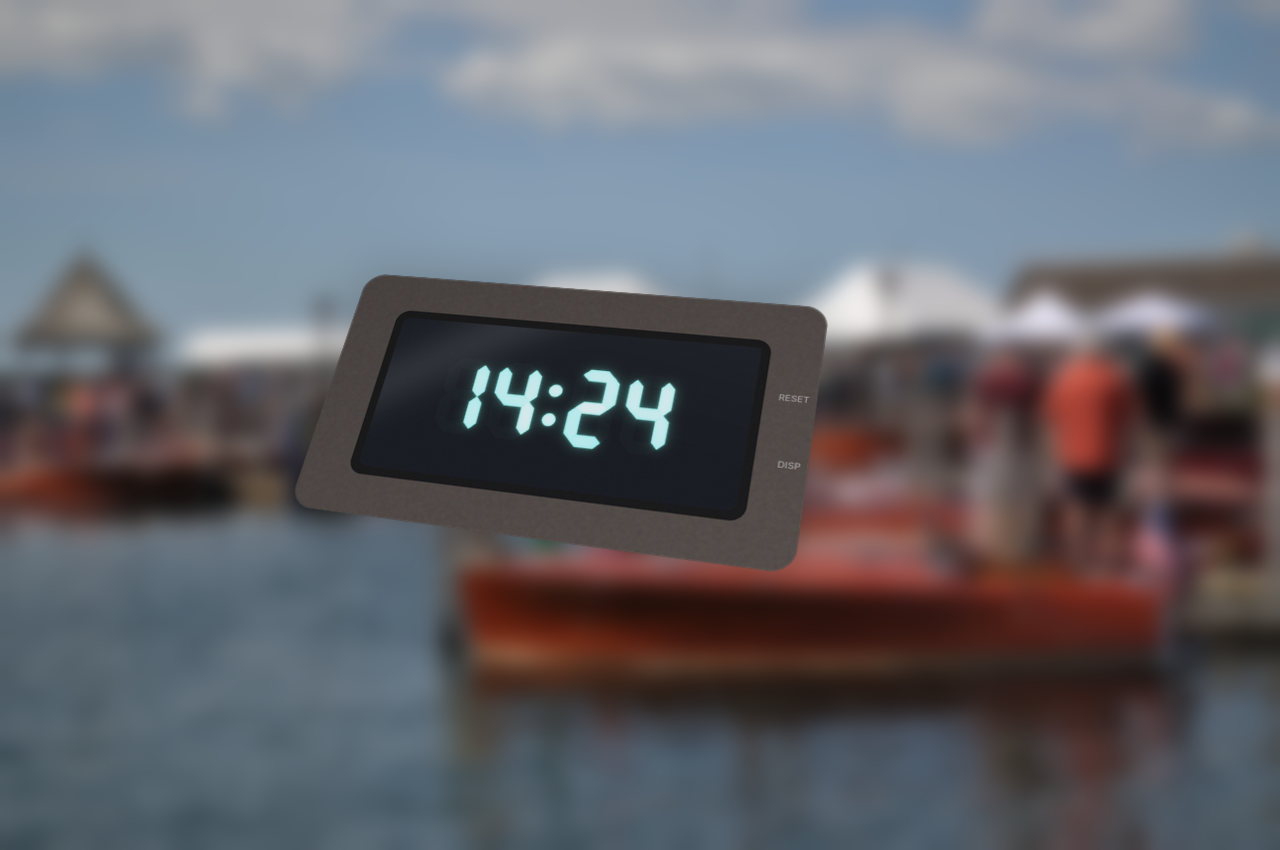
14,24
